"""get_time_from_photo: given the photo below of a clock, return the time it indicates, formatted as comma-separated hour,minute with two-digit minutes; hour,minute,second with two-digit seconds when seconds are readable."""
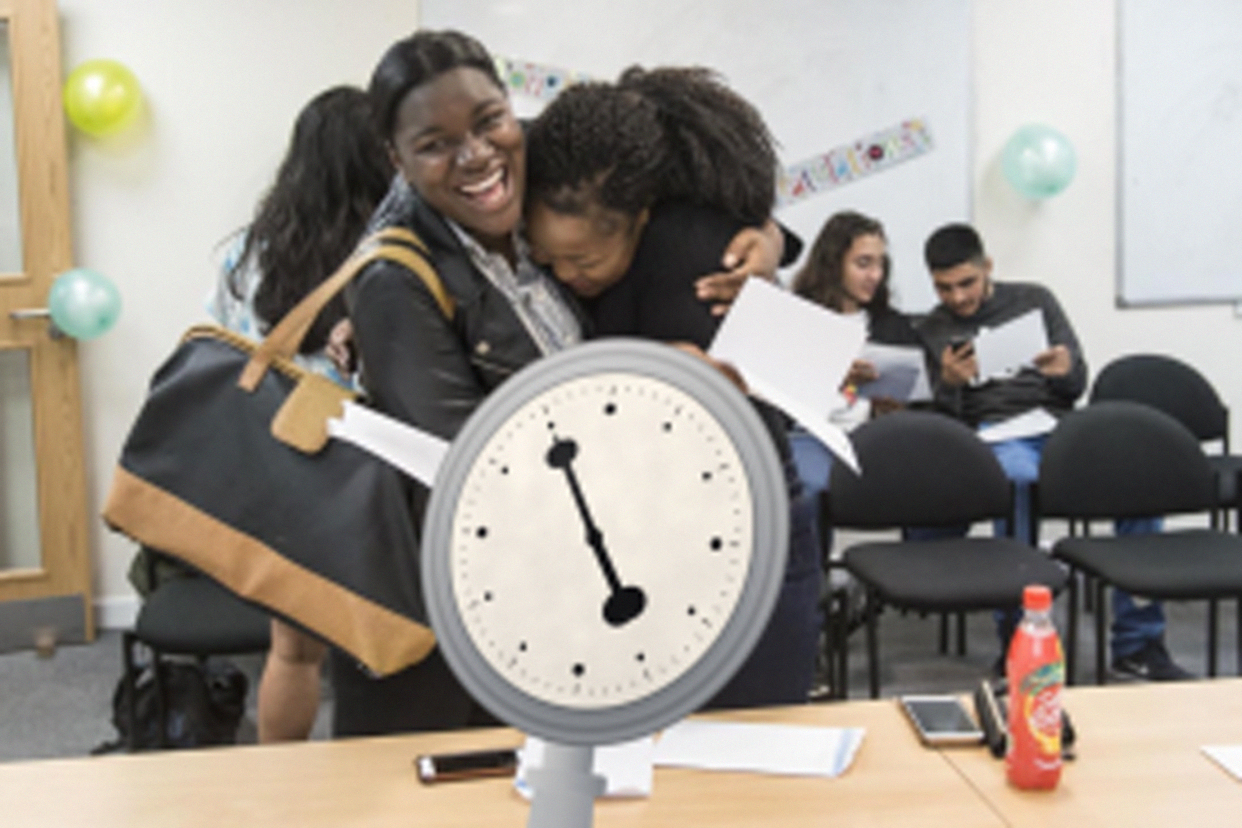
4,55
